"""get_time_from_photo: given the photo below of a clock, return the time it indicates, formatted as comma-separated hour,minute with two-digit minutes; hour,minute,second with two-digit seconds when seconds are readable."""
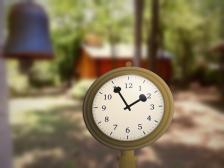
1,55
